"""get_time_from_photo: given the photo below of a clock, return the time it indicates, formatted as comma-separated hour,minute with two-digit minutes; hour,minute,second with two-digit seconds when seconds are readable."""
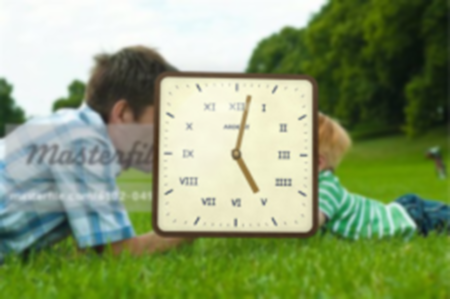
5,02
